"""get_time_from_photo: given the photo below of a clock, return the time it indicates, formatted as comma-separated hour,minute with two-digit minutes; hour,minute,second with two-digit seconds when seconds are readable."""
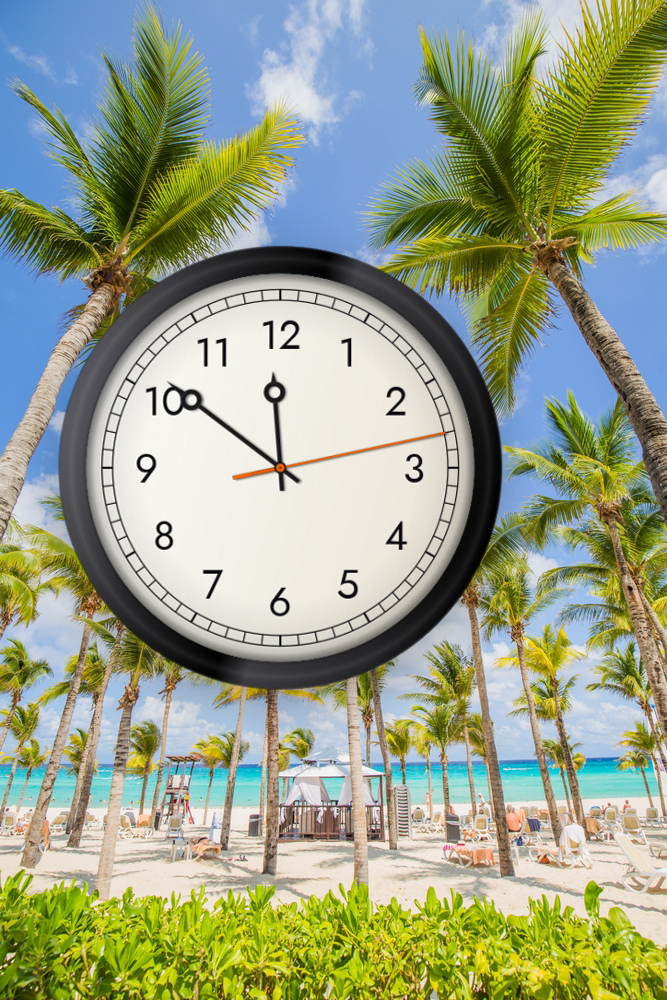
11,51,13
